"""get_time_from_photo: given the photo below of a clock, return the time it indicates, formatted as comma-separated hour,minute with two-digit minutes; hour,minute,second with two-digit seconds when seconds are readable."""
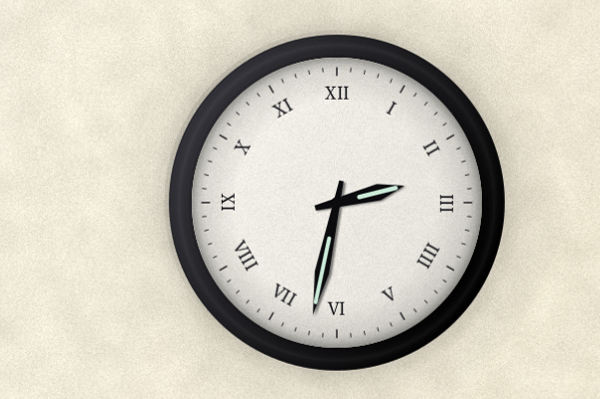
2,32
